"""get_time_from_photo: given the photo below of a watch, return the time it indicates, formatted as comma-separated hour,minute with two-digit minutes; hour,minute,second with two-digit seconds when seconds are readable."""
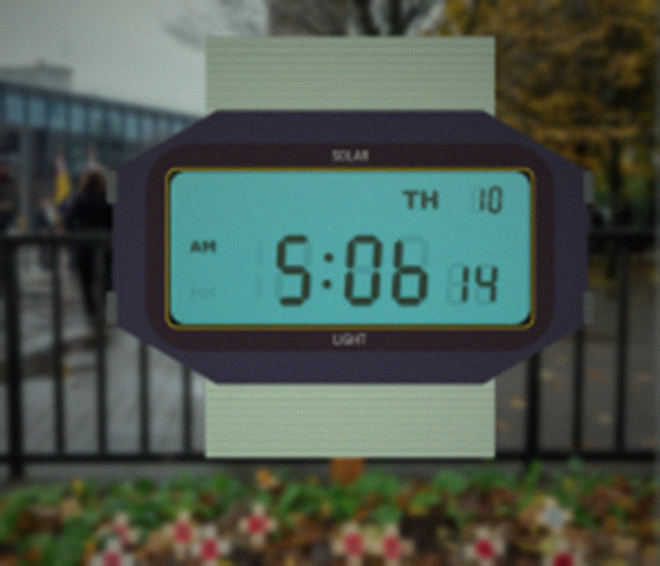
5,06,14
